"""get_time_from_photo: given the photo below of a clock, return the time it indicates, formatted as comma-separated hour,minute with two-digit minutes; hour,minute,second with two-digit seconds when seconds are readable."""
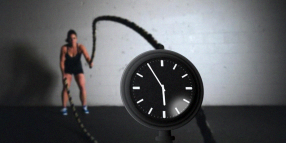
5,55
